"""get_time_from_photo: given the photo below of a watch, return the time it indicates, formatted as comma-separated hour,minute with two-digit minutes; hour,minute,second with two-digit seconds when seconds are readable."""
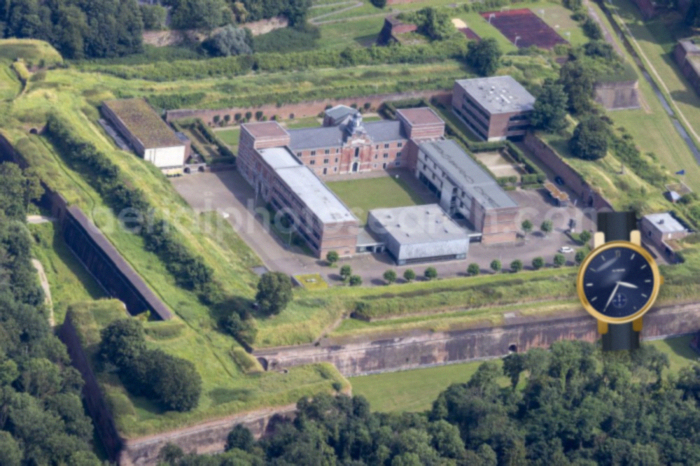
3,35
